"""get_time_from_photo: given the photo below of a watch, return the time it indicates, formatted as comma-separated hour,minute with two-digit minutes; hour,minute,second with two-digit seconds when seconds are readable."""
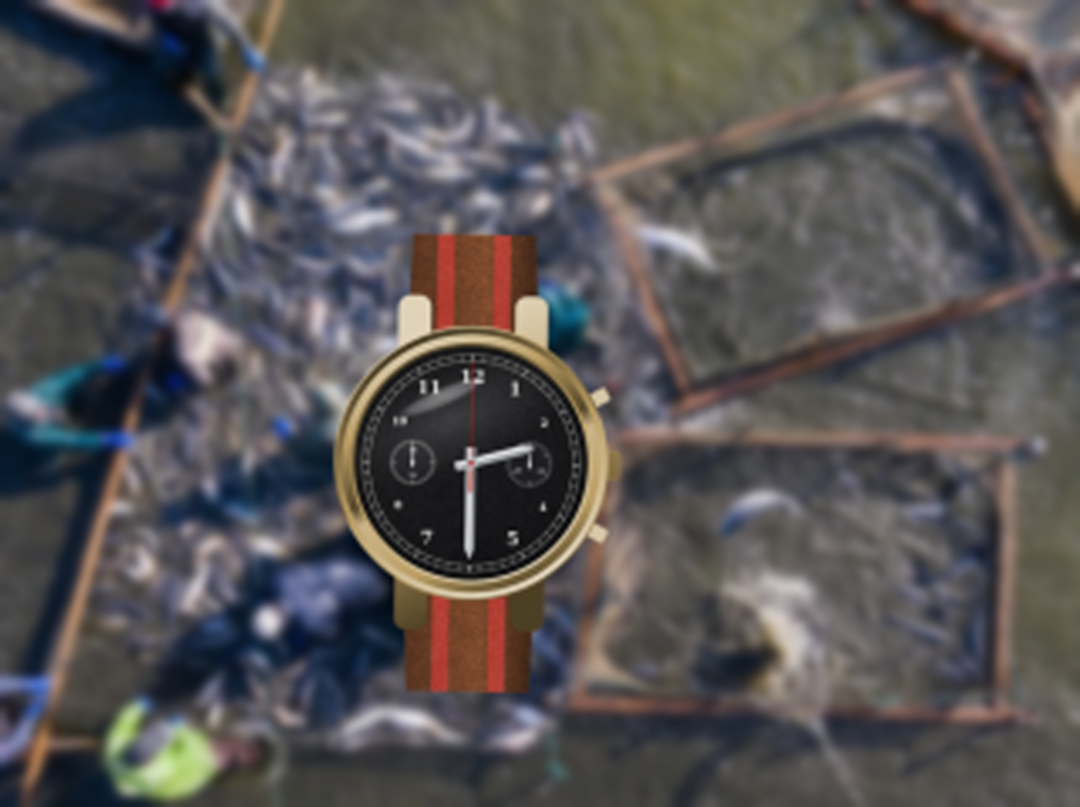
2,30
